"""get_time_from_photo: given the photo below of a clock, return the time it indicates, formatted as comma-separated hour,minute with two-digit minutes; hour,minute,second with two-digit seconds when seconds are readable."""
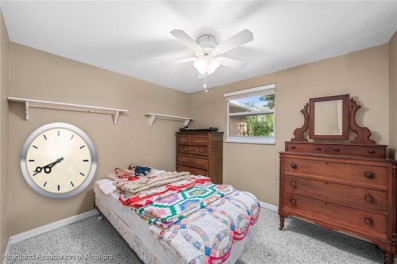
7,41
